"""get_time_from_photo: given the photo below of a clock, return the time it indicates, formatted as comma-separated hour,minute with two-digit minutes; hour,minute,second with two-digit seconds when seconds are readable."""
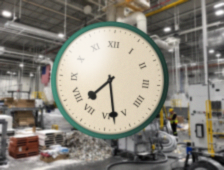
7,28
